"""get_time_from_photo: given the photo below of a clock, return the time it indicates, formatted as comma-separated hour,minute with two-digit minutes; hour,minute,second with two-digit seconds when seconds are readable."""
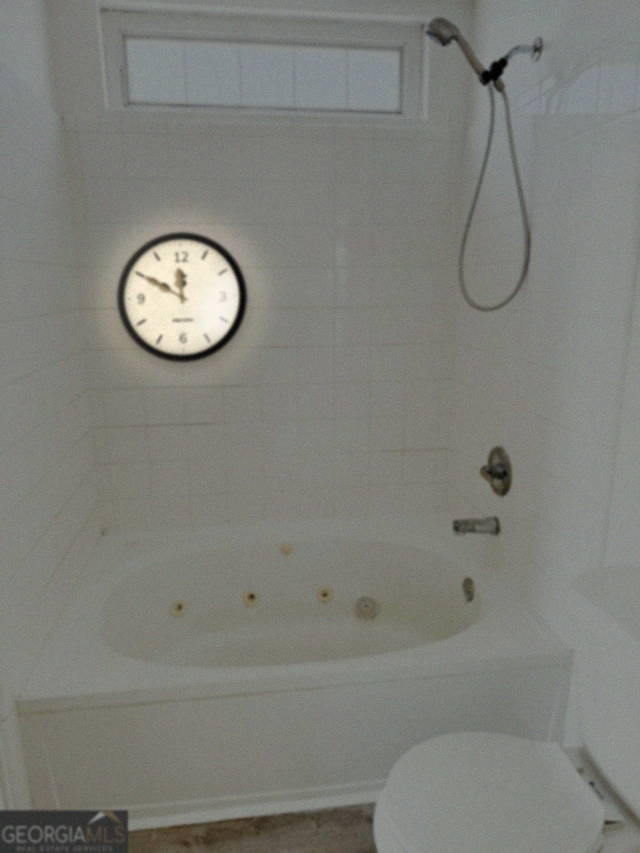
11,50
